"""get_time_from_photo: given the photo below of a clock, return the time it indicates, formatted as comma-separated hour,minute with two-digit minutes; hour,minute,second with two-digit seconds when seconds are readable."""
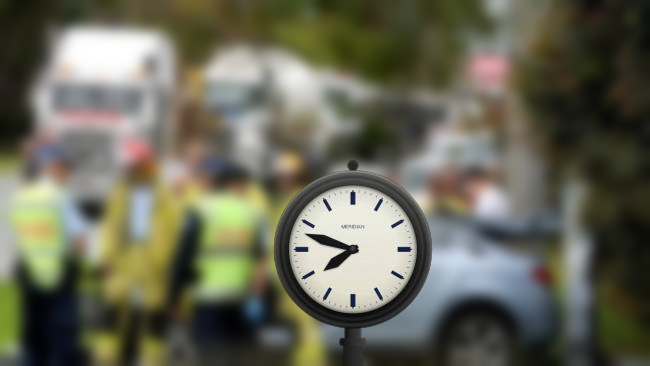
7,48
